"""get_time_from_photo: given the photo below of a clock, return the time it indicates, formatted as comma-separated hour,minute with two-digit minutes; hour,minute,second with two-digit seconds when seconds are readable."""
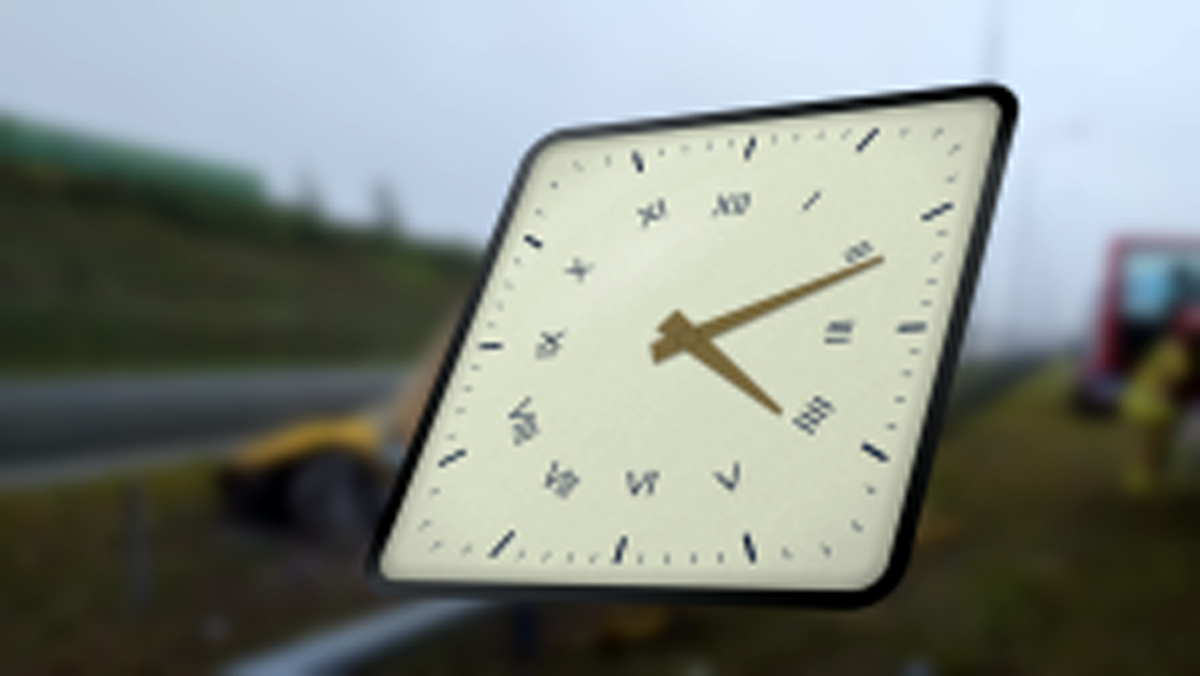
4,11
